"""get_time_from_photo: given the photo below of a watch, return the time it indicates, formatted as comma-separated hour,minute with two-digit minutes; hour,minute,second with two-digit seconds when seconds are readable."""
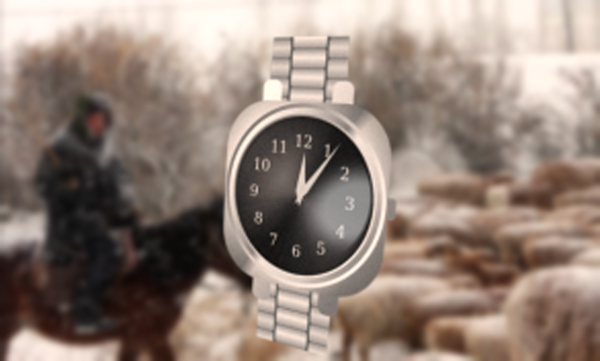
12,06
